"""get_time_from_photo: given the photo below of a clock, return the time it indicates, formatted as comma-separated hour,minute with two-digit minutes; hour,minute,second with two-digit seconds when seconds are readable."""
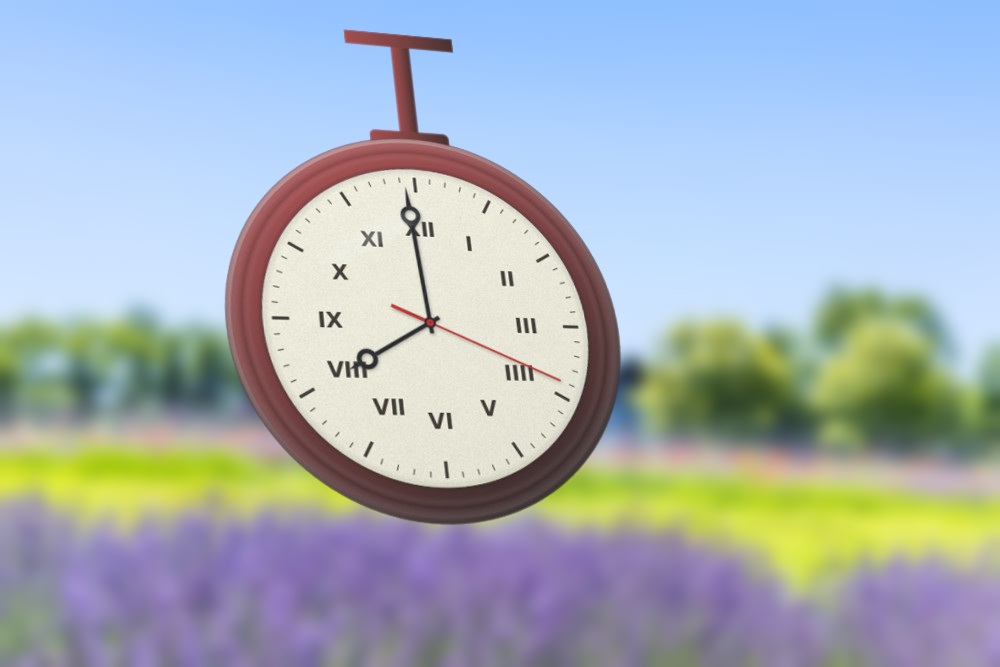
7,59,19
